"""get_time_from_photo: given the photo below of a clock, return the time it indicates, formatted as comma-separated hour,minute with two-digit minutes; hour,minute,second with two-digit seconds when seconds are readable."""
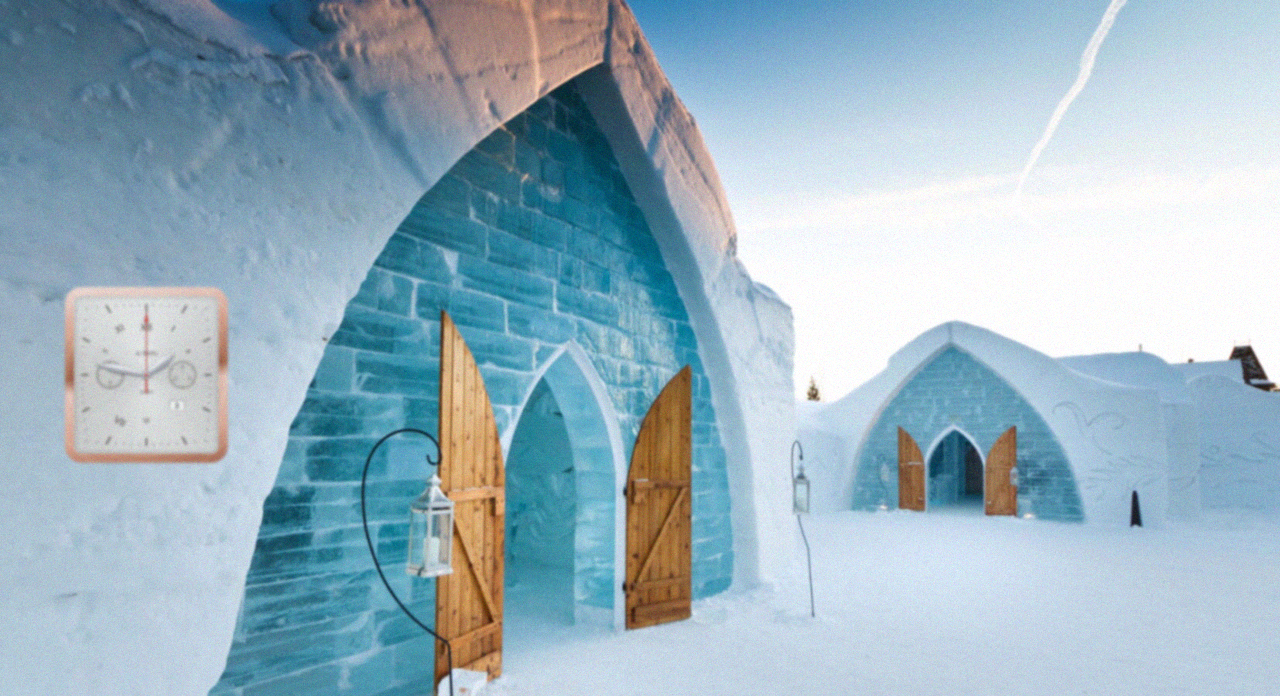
1,47
